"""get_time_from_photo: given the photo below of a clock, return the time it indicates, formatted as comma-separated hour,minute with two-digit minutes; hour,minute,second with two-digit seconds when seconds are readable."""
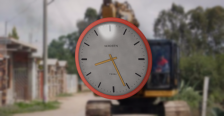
8,26
